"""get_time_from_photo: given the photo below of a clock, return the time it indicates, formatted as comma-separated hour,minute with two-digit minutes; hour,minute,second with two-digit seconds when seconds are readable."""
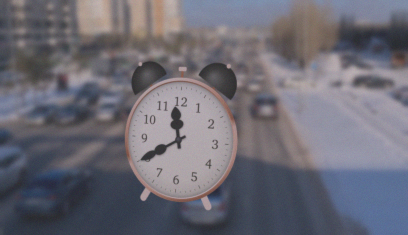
11,40
